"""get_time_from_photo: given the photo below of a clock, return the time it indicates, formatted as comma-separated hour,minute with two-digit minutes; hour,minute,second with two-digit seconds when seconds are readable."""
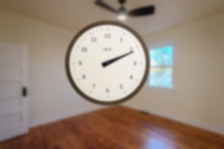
2,11
